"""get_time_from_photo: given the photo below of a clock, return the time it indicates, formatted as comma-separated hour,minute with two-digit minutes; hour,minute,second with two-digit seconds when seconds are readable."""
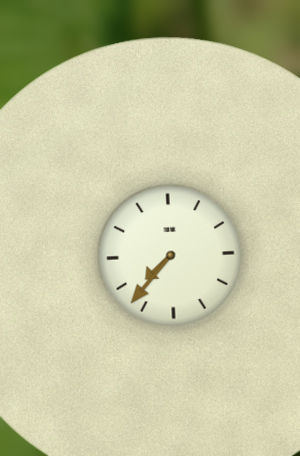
7,37
